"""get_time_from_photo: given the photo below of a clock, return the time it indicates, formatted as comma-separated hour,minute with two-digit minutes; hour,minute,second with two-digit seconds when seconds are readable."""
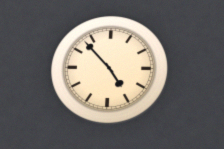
4,53
